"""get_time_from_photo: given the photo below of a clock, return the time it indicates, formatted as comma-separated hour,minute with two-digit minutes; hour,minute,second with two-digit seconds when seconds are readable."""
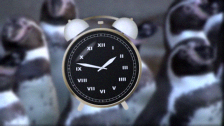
1,47
